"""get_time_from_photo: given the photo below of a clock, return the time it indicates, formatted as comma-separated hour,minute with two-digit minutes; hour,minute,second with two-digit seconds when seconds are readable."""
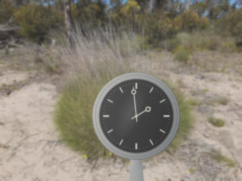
1,59
